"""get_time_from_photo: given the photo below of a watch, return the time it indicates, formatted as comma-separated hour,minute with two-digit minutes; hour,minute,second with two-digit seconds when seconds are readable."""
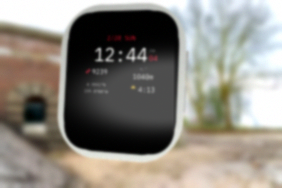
12,44
